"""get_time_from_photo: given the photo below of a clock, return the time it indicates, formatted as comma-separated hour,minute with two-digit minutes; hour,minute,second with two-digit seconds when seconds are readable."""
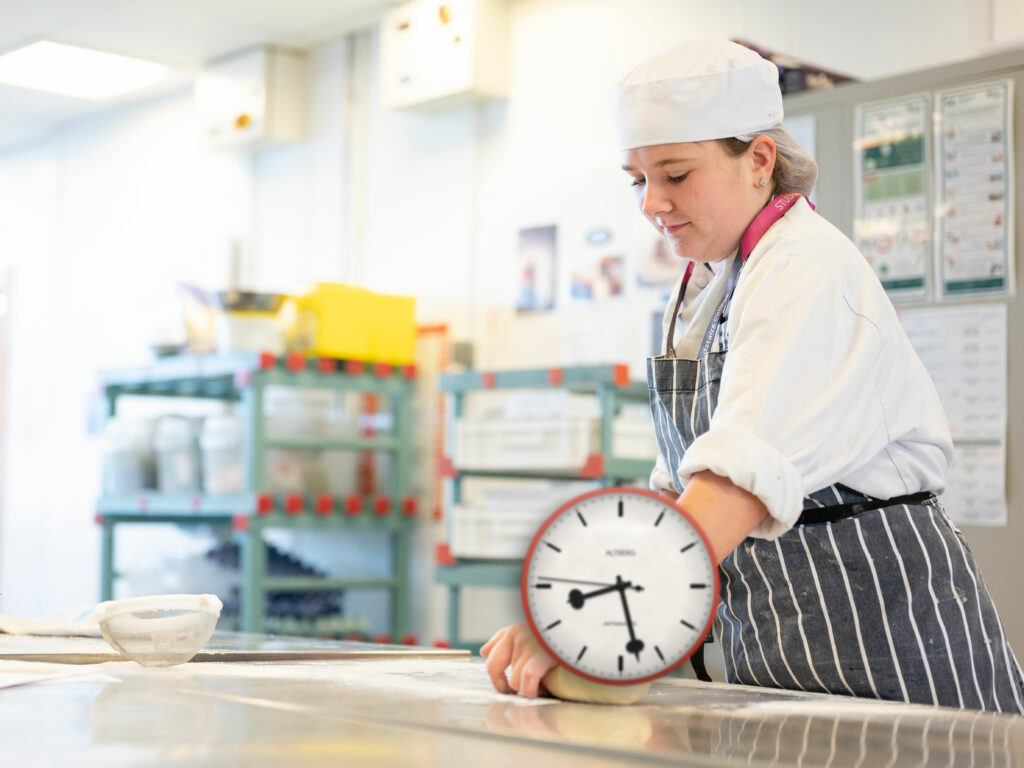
8,27,46
